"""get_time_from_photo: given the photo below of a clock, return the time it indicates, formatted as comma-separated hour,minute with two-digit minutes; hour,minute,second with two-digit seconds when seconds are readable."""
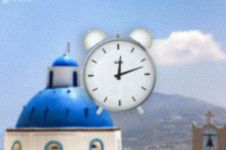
12,12
